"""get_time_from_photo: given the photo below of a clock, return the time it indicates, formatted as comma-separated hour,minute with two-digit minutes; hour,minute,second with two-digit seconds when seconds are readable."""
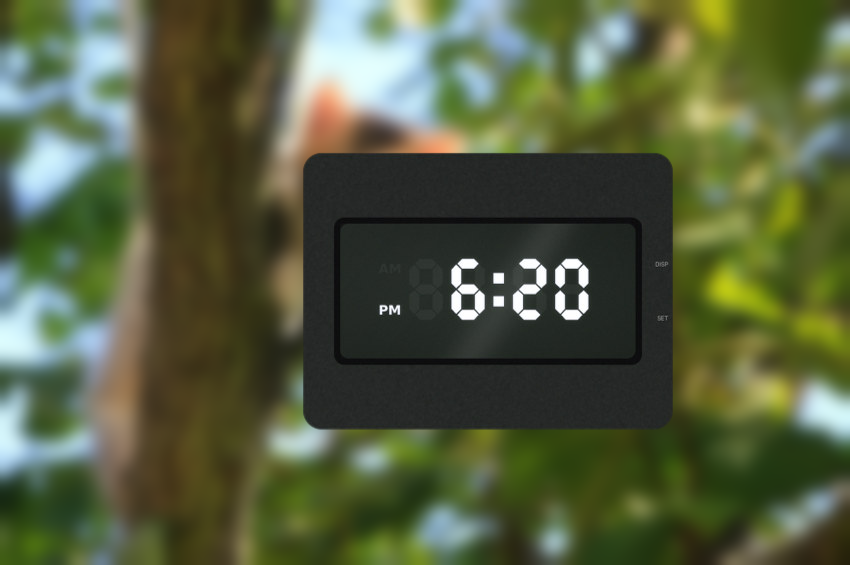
6,20
